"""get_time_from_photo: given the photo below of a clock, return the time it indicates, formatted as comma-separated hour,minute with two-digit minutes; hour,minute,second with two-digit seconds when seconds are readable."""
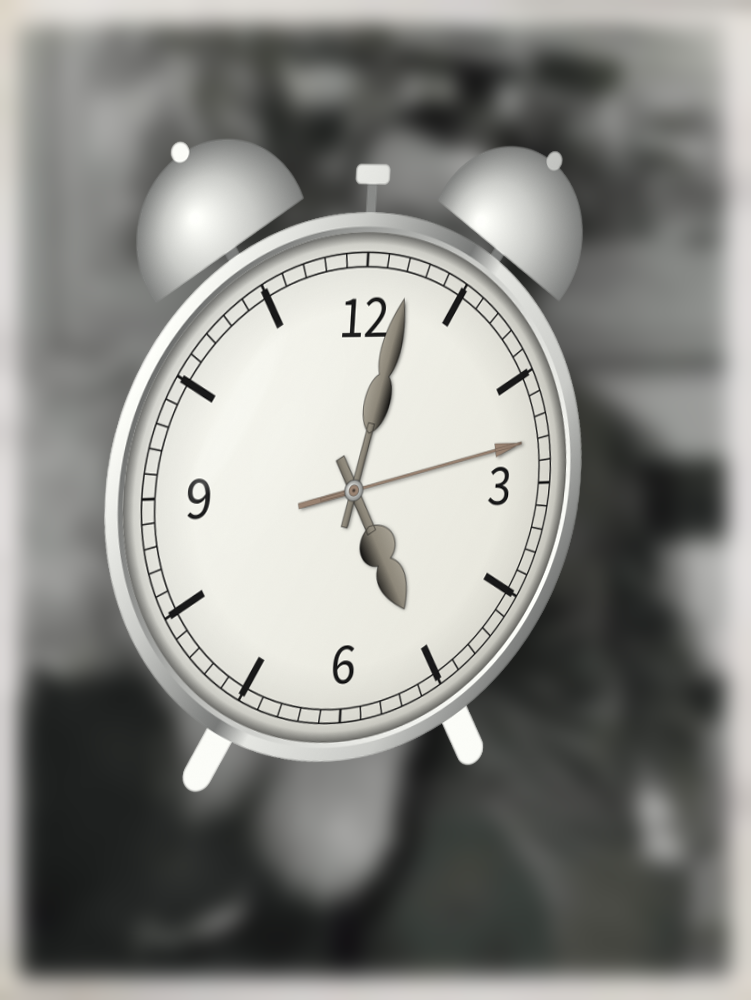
5,02,13
